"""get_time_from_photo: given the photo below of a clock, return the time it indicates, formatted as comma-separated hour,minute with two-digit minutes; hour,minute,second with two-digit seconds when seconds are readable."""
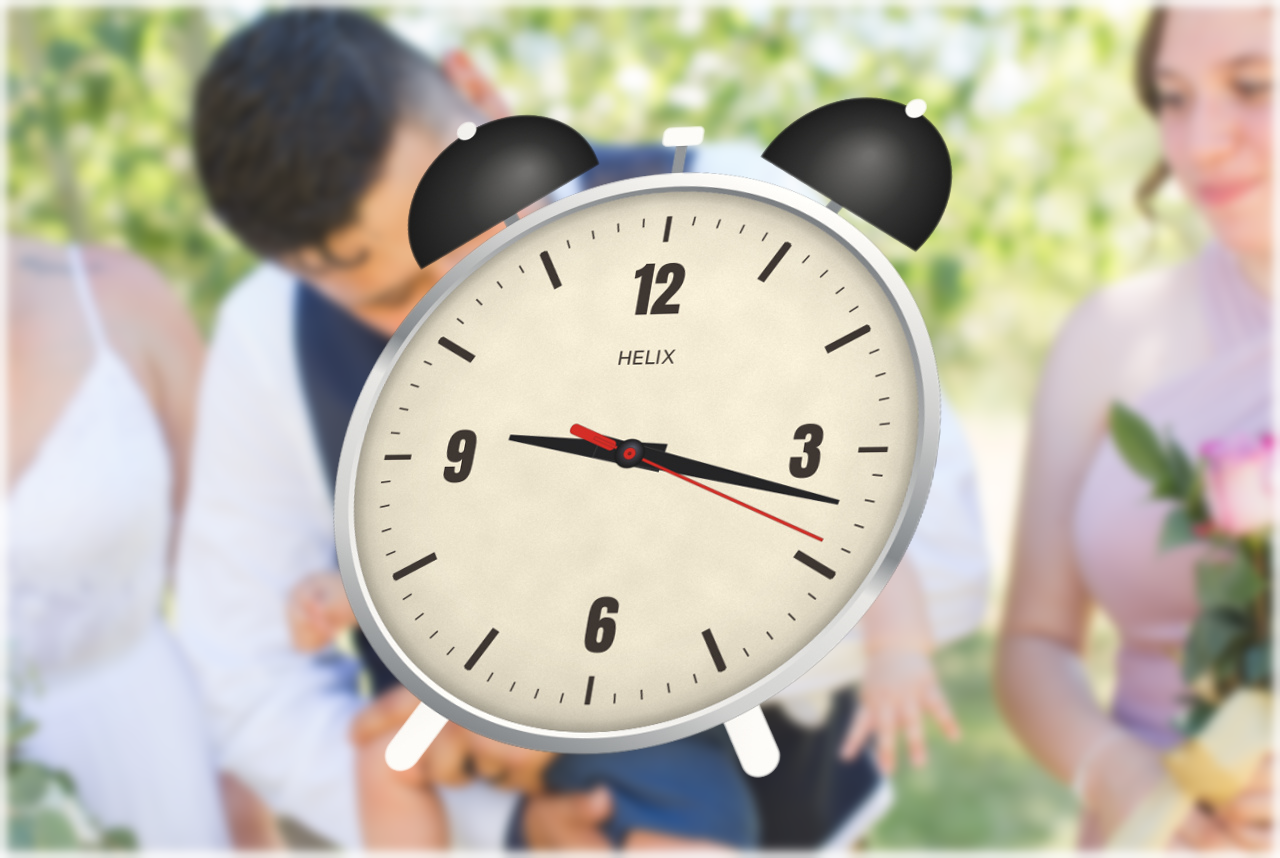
9,17,19
